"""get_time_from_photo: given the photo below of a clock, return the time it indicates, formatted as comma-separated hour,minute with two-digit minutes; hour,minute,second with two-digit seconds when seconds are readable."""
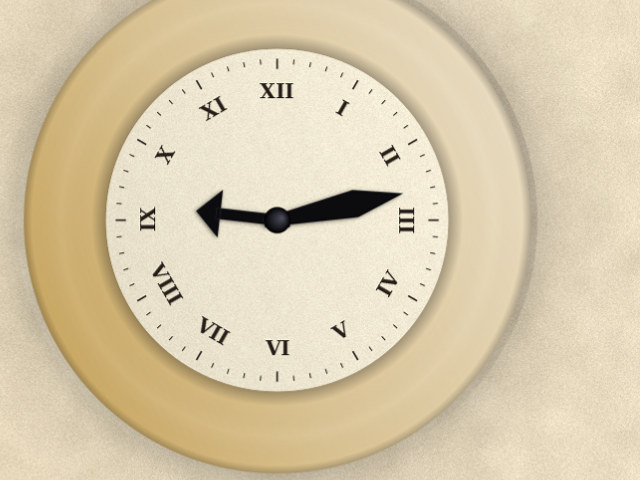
9,13
